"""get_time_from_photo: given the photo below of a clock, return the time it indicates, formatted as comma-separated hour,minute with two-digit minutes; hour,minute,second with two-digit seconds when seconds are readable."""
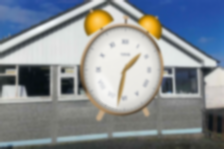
1,32
